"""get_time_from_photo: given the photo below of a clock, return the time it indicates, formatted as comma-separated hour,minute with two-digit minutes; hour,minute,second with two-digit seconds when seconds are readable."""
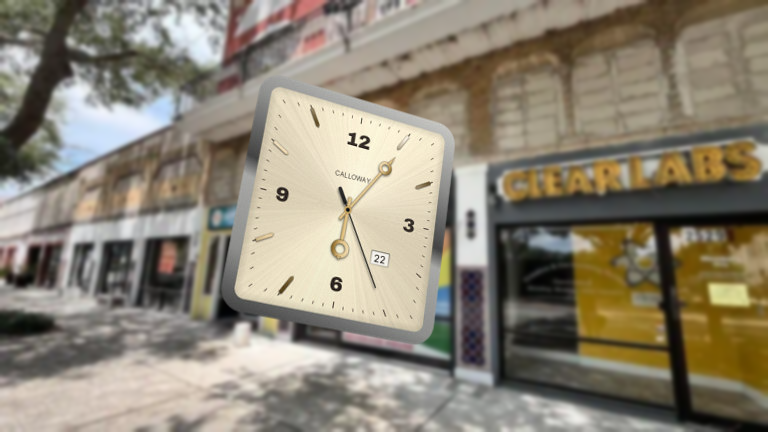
6,05,25
